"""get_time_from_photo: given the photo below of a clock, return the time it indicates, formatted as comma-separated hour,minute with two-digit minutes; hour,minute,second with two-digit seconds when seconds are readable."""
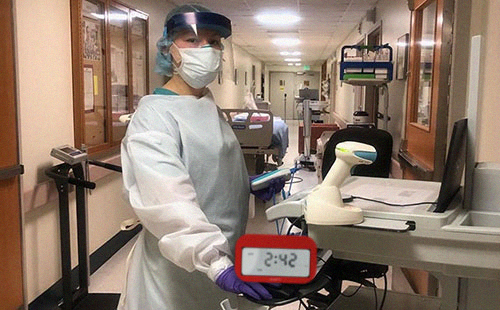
2,42
